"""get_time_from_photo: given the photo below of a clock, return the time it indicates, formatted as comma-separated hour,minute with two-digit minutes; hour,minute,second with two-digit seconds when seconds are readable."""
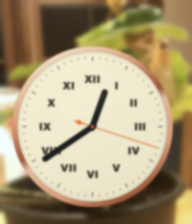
12,39,18
